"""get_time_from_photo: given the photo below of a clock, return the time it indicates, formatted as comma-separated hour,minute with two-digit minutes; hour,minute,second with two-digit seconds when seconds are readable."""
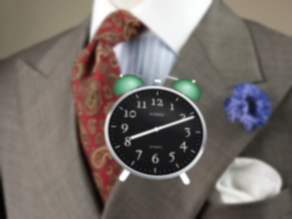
8,11
